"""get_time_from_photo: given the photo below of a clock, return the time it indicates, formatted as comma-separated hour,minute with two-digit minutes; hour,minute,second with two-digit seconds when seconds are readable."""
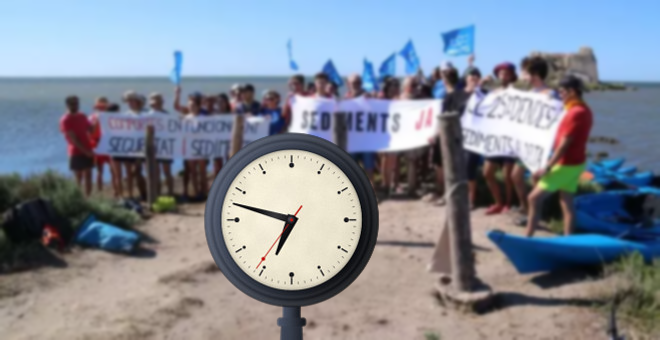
6,47,36
